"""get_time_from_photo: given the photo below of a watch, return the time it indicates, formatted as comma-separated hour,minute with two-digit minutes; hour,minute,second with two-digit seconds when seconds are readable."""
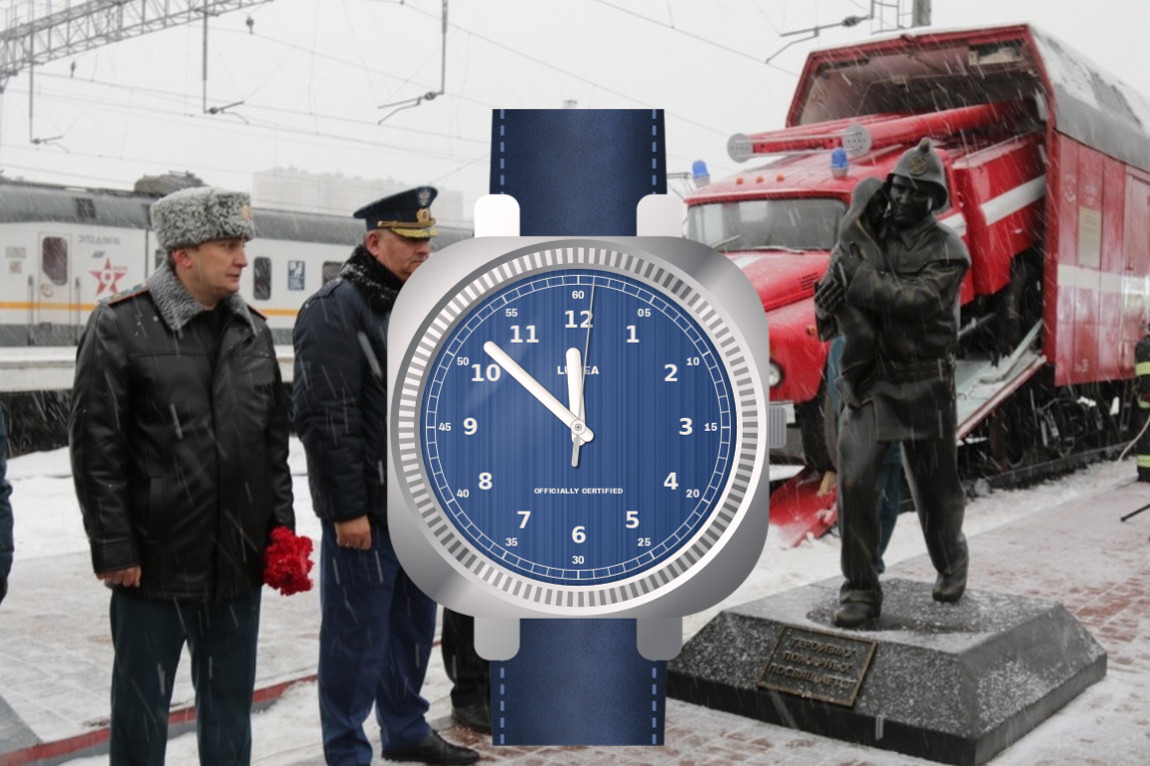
11,52,01
